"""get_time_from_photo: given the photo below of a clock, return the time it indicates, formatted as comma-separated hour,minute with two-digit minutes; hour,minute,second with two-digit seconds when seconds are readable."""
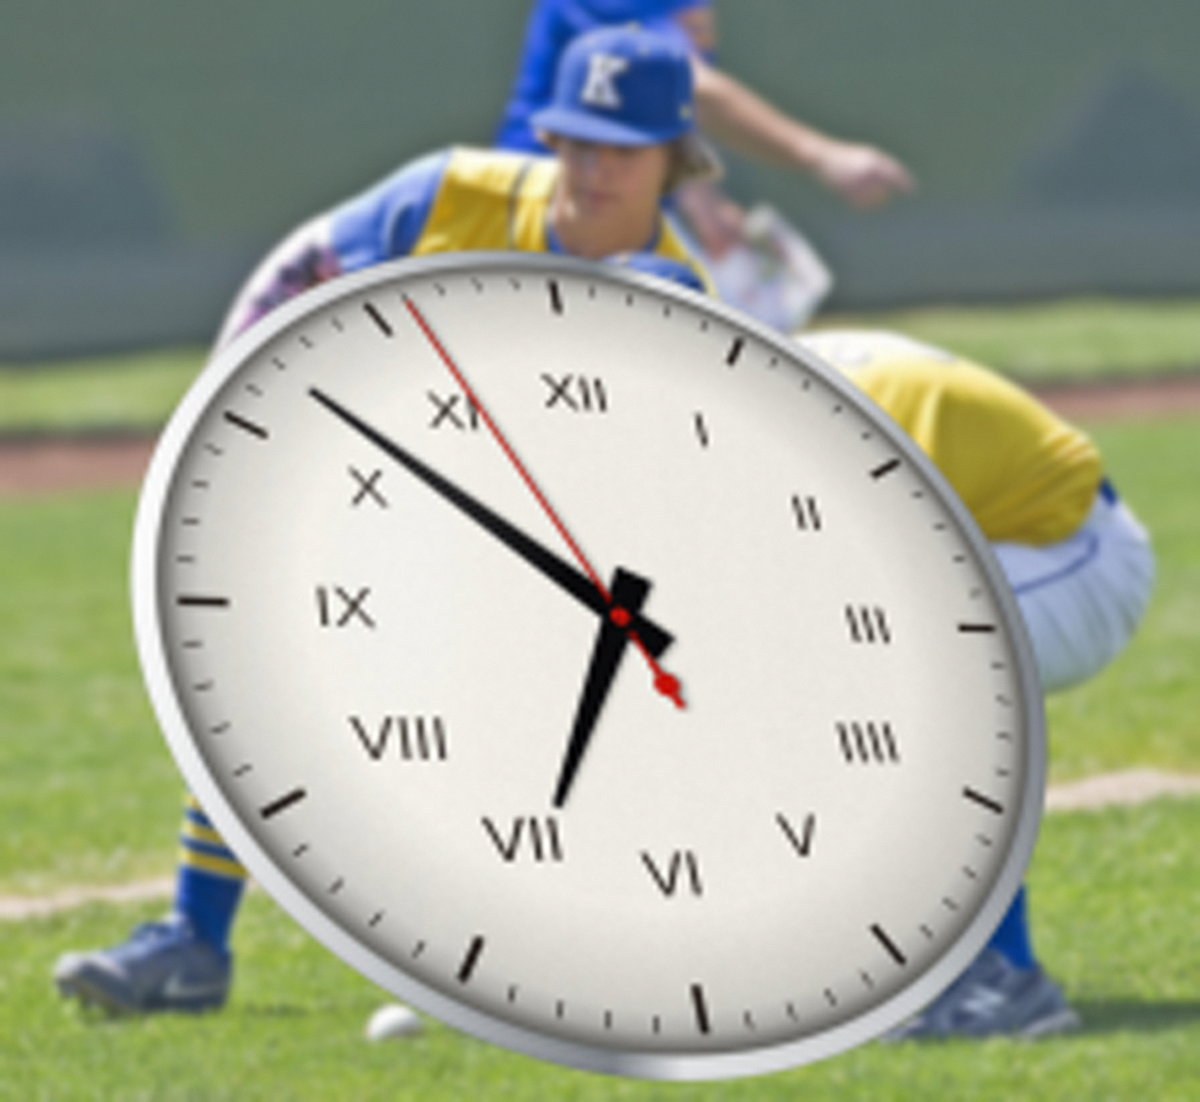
6,51,56
